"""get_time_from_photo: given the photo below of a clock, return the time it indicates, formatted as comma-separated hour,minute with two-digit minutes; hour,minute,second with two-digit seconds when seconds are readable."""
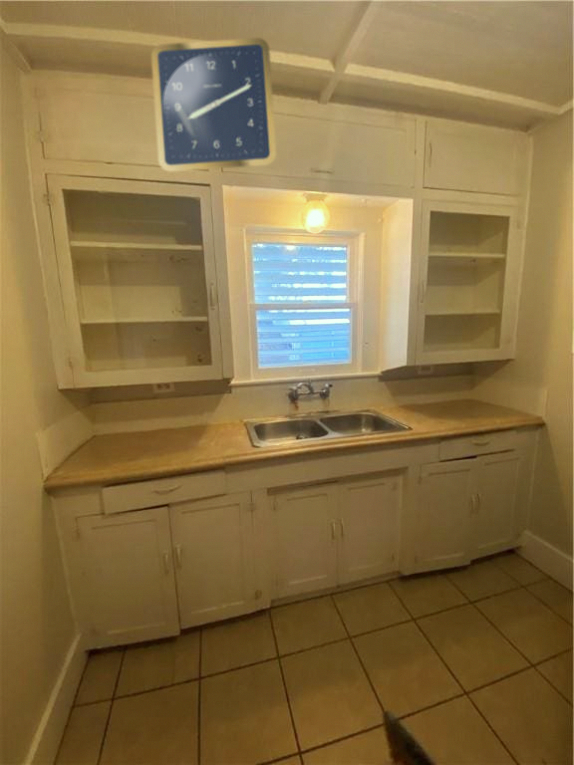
8,11
